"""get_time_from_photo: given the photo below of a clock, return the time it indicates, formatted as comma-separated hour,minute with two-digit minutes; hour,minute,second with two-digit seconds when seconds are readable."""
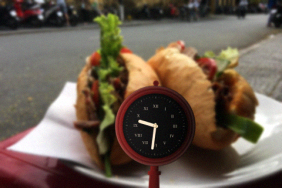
9,31
